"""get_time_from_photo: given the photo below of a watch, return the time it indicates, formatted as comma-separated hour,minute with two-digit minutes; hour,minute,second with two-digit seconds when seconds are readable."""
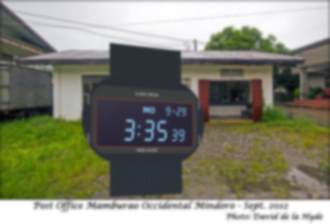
3,35
